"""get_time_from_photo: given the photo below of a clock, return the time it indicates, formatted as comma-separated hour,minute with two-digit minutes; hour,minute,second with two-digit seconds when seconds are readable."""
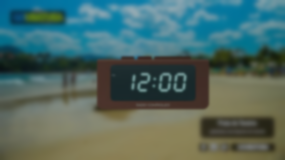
12,00
